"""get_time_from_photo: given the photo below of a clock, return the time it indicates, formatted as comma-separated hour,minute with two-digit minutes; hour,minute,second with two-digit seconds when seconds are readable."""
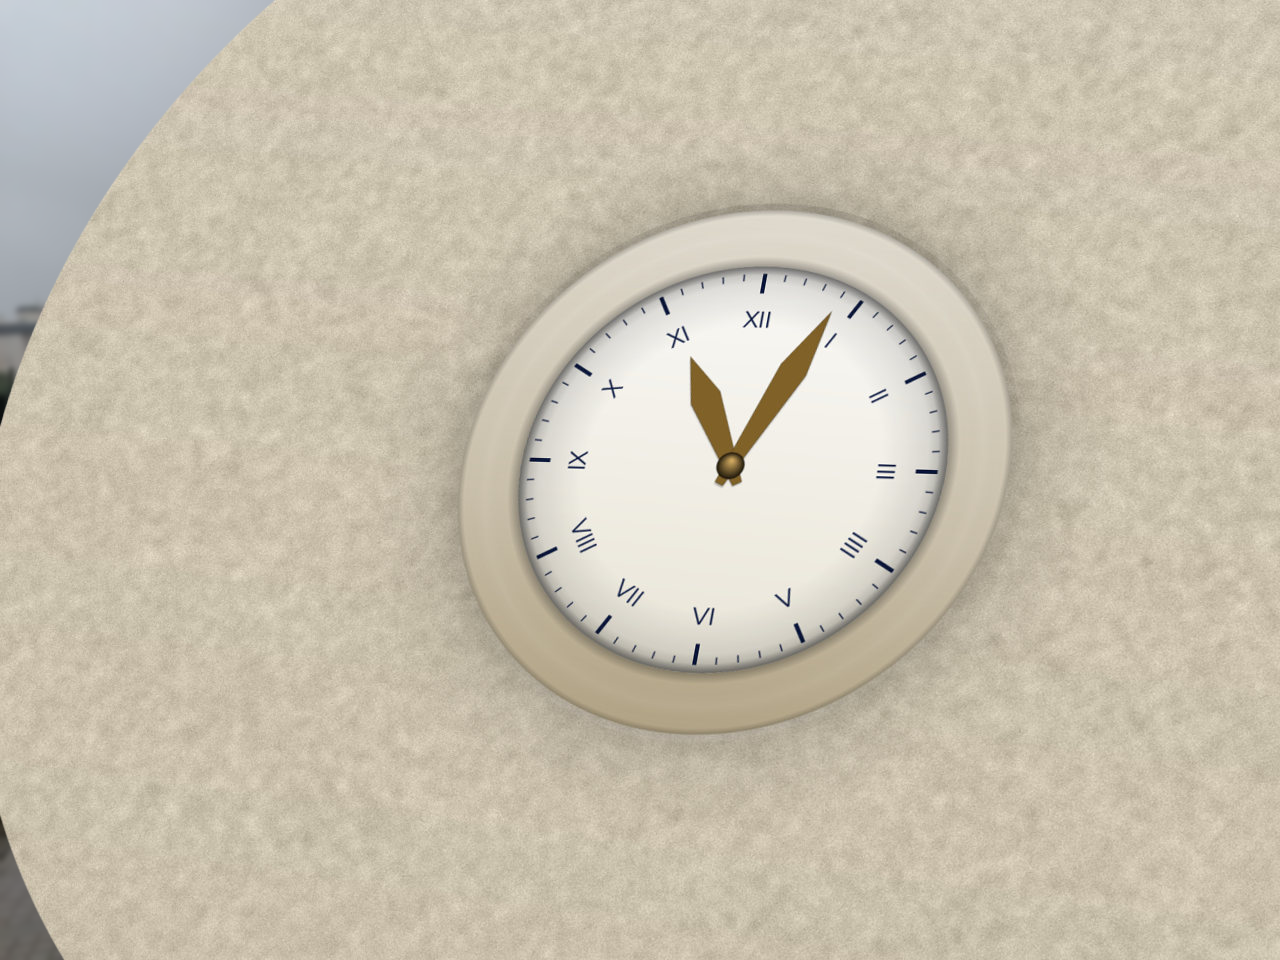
11,04
